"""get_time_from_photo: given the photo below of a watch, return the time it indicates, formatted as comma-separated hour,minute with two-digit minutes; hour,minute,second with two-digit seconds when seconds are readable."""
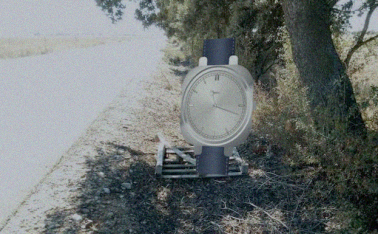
11,18
